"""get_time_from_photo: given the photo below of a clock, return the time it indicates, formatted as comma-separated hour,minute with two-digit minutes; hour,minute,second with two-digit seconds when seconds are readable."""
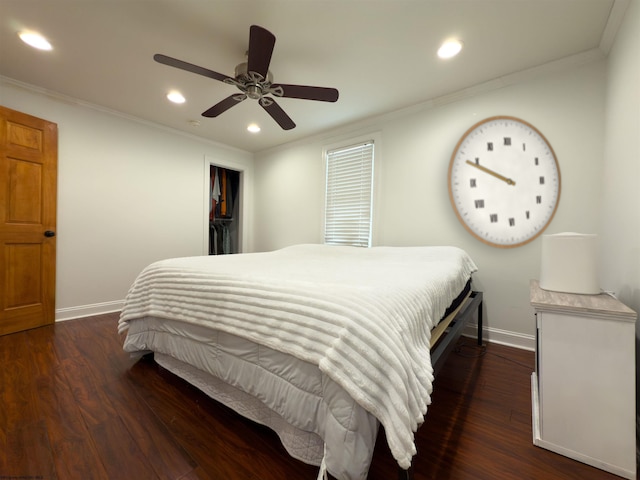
9,49
